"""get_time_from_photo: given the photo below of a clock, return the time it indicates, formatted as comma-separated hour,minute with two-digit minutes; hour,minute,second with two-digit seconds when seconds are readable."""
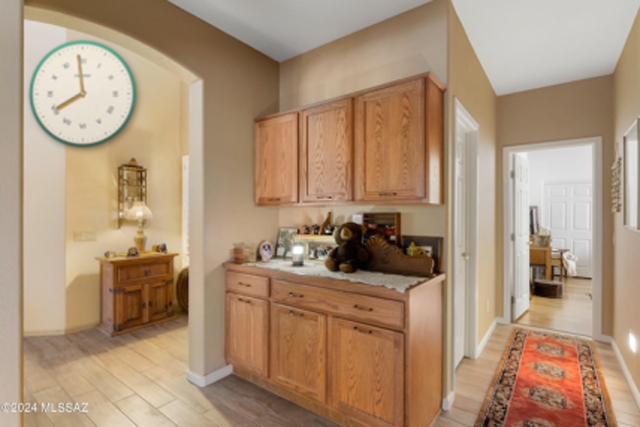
7,59
